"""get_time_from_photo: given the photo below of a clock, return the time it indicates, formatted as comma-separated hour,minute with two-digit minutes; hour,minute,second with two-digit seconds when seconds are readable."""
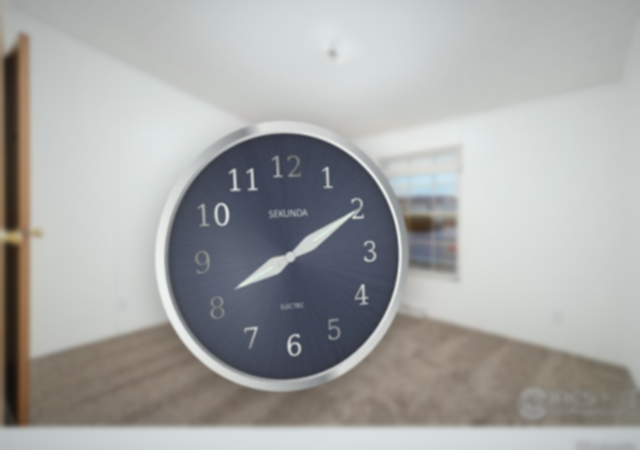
8,10
